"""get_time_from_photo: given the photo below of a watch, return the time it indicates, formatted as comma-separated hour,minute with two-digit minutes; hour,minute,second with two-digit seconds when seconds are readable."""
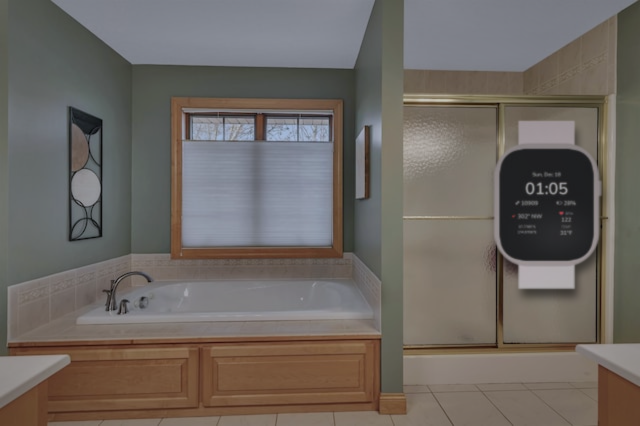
1,05
